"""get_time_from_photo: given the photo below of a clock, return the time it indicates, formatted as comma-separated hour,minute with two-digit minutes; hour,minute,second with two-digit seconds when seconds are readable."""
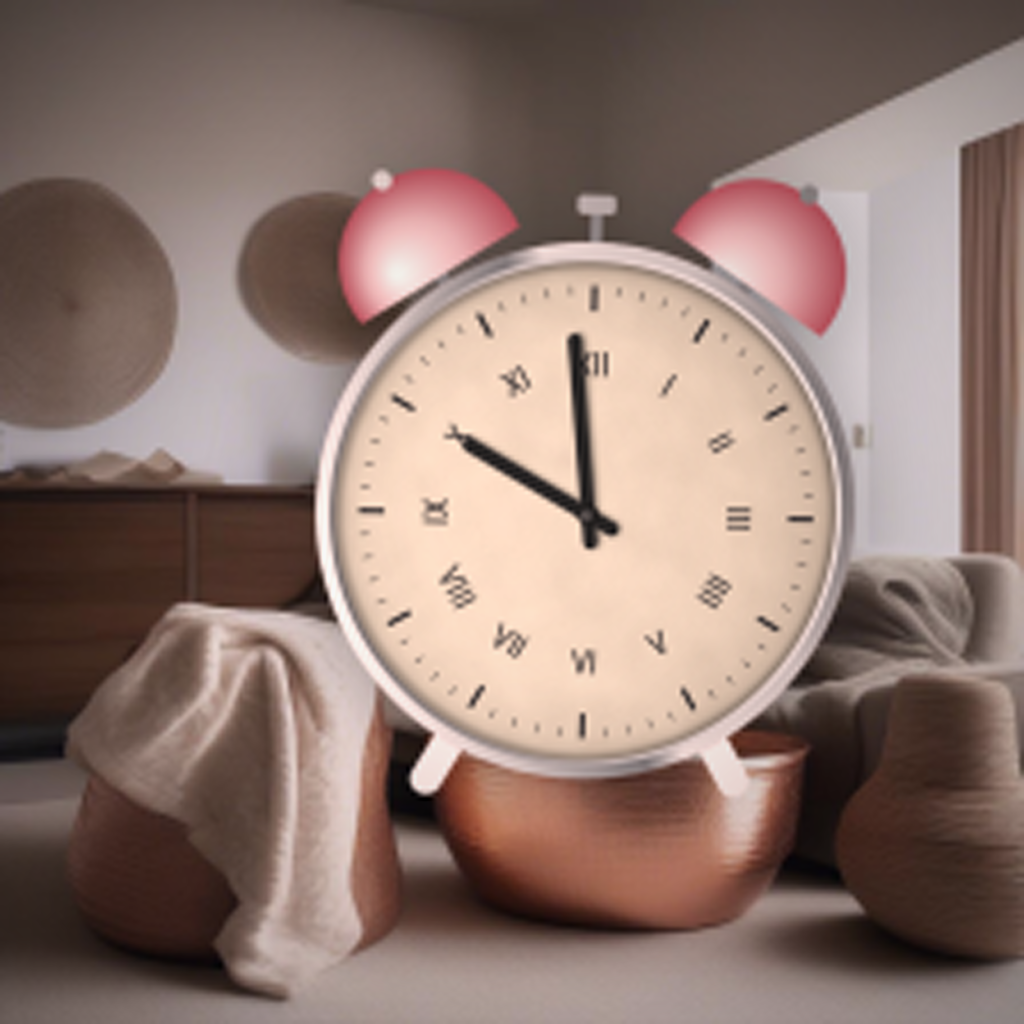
9,59
